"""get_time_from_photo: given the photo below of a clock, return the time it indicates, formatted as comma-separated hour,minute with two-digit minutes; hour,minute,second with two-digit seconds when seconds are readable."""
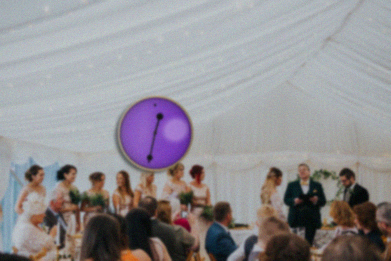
12,32
